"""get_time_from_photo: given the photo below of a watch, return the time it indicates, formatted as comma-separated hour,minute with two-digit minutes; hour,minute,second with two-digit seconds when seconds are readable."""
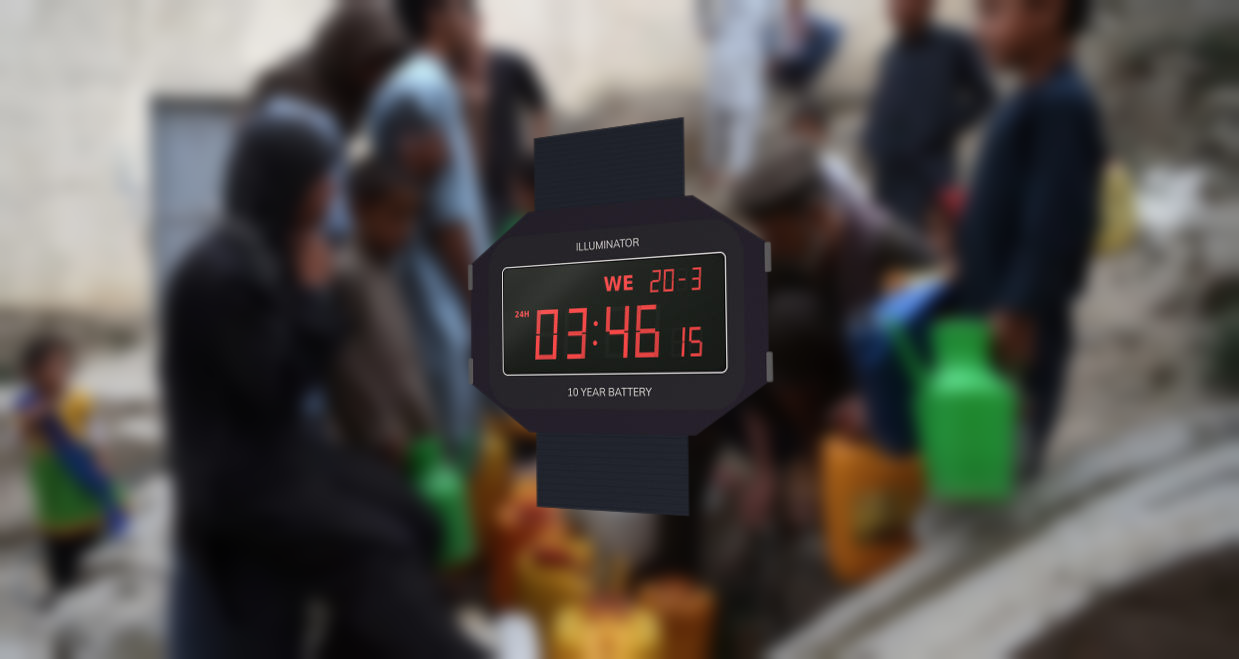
3,46,15
